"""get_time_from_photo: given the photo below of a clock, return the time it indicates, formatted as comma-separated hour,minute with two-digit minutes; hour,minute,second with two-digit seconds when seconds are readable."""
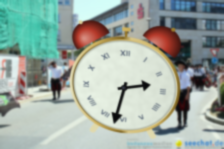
2,32
